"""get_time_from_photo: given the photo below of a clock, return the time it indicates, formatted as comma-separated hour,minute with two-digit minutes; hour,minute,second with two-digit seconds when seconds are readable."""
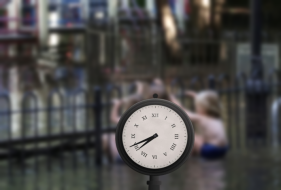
7,41
